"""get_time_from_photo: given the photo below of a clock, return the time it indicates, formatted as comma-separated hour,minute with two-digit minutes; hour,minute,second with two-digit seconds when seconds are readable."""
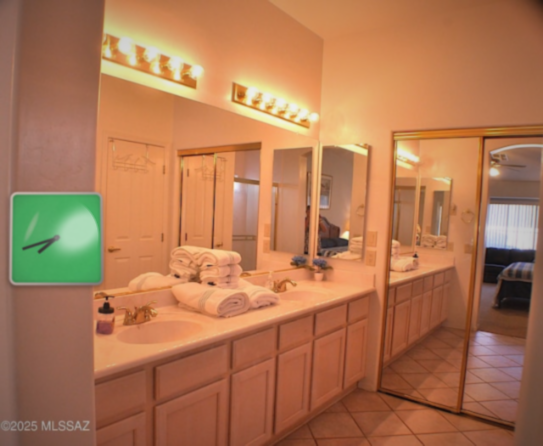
7,42
